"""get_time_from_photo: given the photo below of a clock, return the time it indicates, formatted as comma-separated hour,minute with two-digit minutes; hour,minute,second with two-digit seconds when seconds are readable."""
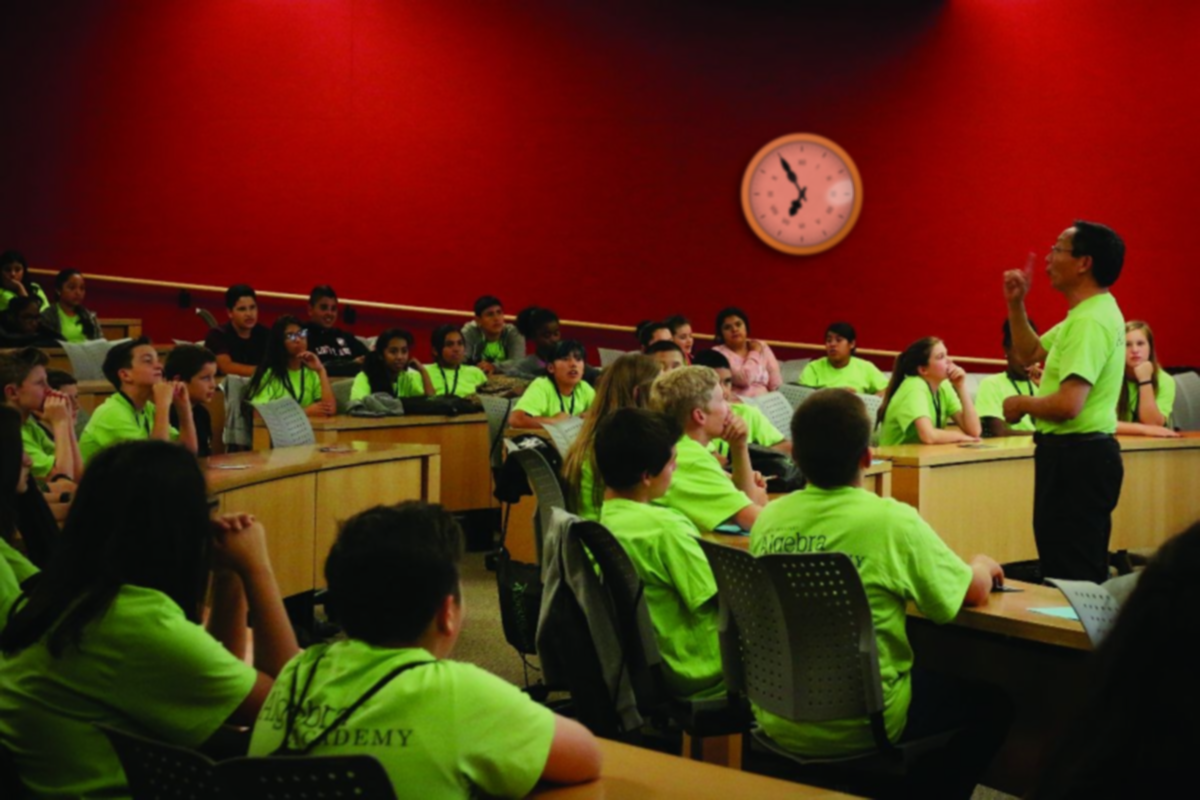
6,55
